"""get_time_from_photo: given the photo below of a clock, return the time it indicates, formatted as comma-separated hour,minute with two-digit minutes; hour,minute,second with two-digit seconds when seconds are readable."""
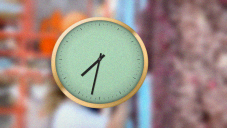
7,32
